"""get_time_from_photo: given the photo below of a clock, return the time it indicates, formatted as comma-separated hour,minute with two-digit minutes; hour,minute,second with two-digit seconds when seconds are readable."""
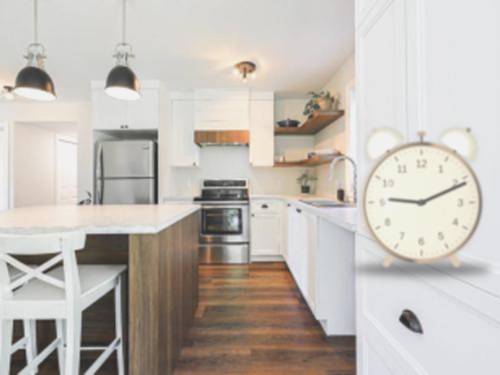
9,11
